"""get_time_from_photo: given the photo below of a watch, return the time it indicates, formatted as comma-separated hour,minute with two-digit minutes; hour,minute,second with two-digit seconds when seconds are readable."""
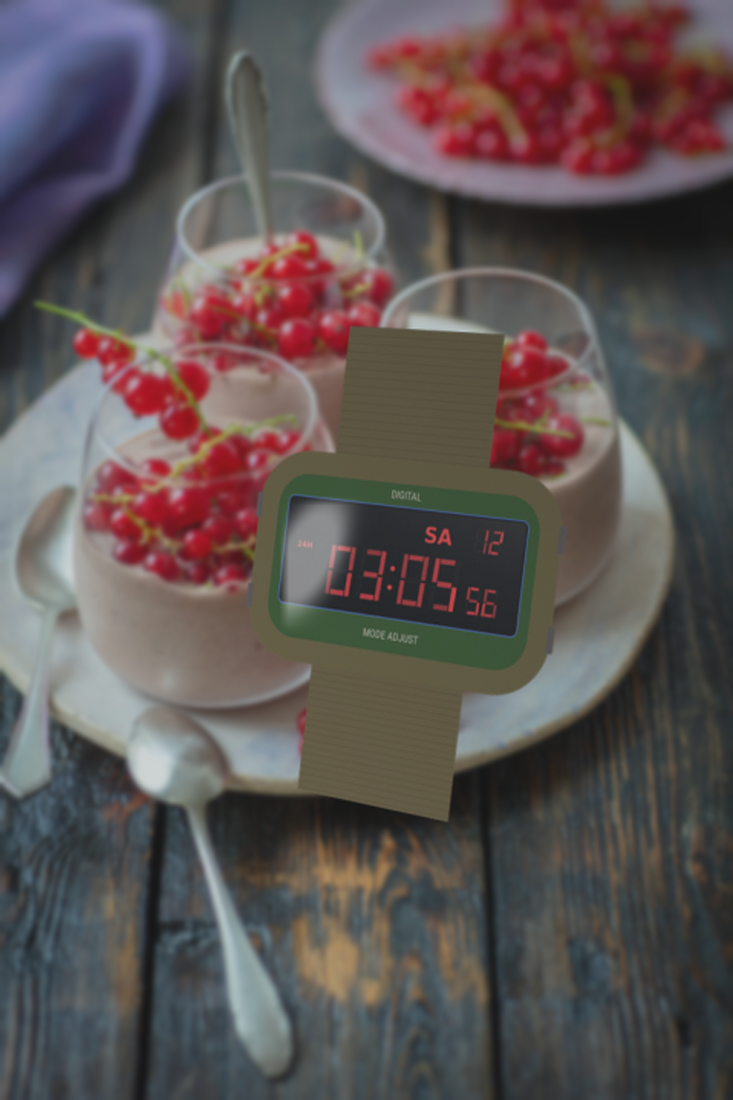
3,05,56
